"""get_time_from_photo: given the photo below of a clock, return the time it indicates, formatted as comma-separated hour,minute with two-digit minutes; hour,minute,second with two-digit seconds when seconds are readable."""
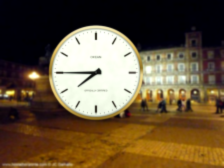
7,45
